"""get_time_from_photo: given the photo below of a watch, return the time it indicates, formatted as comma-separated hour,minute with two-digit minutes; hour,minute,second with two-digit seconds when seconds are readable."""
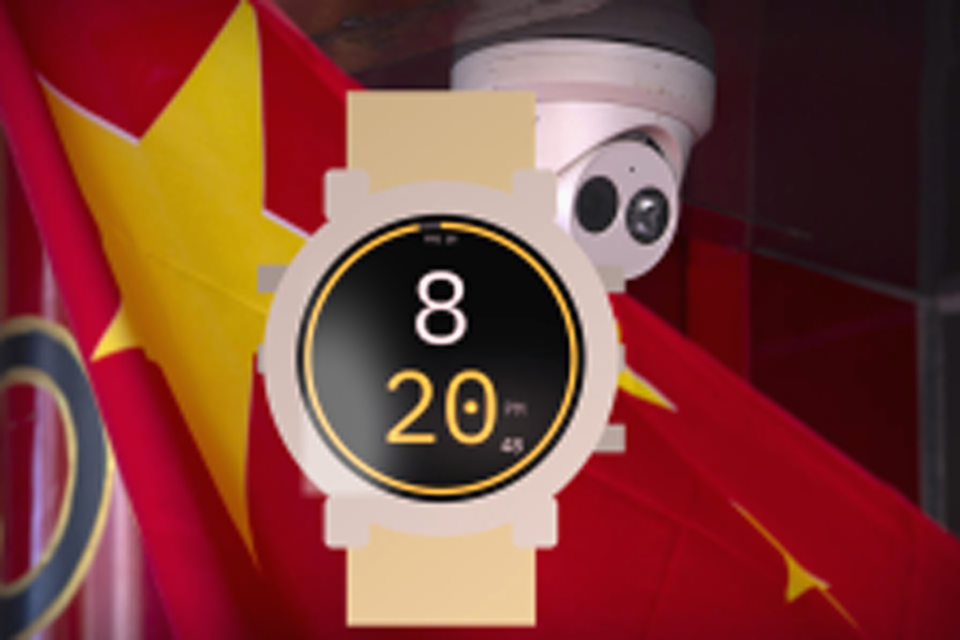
8,20
